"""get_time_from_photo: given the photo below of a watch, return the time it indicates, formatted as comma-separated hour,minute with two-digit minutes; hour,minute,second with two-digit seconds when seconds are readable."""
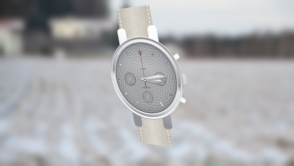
3,14
